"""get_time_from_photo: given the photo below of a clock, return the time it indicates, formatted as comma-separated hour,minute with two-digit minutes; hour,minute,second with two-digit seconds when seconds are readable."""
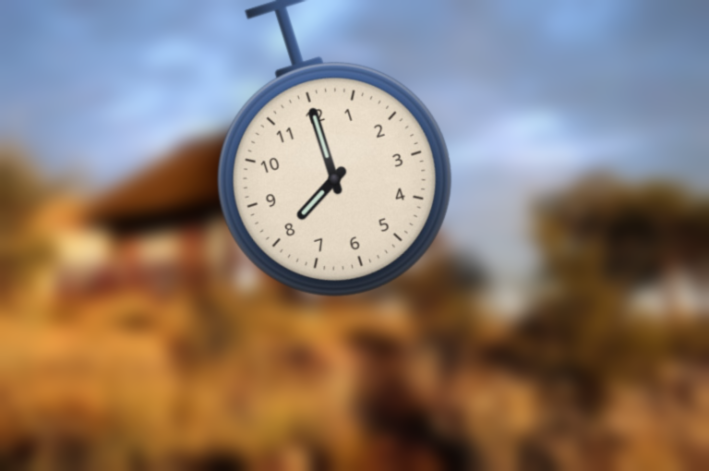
8,00
